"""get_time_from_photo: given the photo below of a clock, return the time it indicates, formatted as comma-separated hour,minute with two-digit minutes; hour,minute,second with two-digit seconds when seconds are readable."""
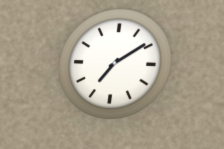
7,09
